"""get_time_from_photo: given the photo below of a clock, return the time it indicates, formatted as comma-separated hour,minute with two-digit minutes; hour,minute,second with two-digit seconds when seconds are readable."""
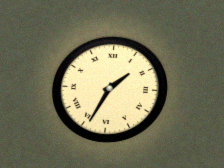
1,34
